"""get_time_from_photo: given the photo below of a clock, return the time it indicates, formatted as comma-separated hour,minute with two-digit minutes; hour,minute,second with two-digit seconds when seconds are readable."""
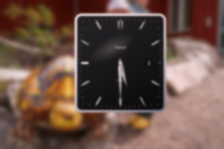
5,30
